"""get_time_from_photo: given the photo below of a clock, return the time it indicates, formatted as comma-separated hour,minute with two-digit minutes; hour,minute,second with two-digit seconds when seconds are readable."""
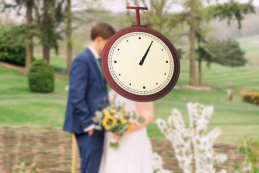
1,05
